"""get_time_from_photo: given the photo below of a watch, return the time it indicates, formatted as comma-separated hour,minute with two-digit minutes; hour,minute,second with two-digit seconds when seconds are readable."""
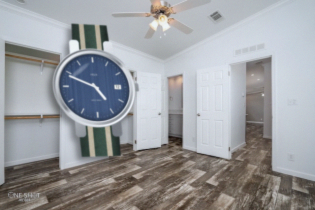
4,49
